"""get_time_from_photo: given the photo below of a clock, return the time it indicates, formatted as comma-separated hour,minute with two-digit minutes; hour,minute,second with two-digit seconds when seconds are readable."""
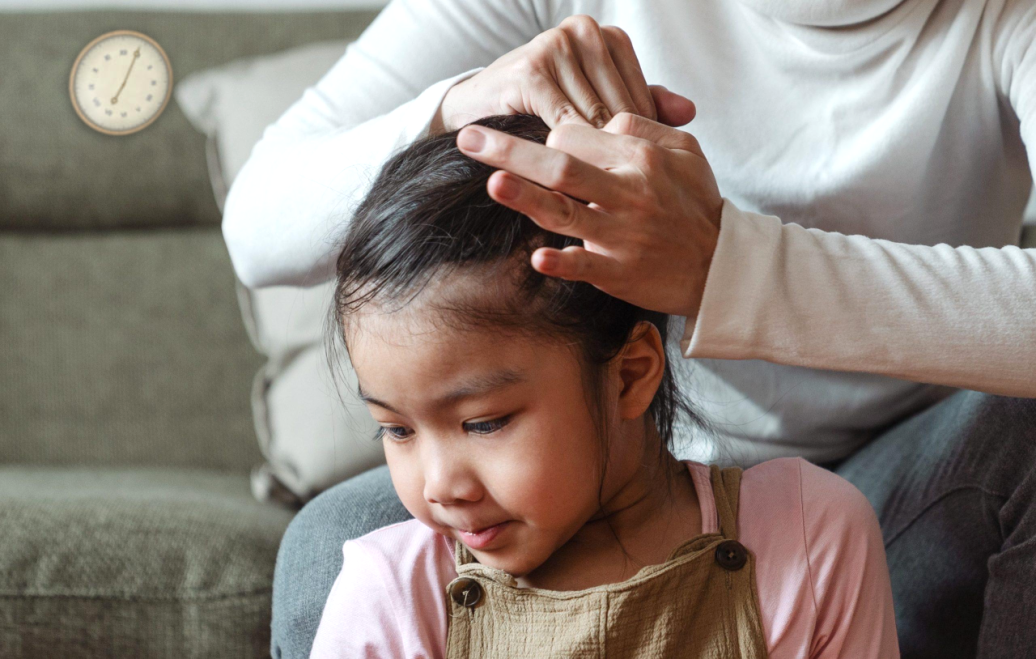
7,04
